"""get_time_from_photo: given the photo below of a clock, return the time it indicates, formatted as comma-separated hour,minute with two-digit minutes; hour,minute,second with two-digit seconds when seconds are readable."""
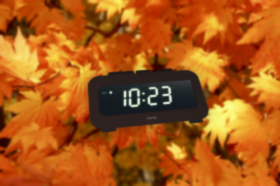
10,23
